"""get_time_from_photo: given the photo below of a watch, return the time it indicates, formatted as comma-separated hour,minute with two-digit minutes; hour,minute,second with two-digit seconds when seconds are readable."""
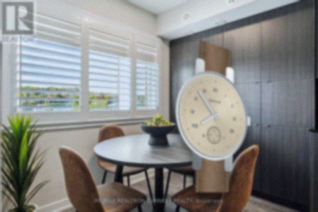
7,53
